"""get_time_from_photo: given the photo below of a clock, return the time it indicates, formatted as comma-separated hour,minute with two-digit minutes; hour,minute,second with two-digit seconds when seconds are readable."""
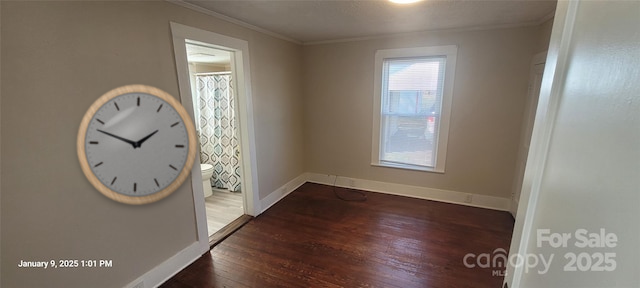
1,48
